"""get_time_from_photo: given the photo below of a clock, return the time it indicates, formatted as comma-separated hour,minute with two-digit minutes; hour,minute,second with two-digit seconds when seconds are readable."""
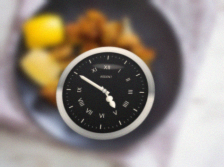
4,50
